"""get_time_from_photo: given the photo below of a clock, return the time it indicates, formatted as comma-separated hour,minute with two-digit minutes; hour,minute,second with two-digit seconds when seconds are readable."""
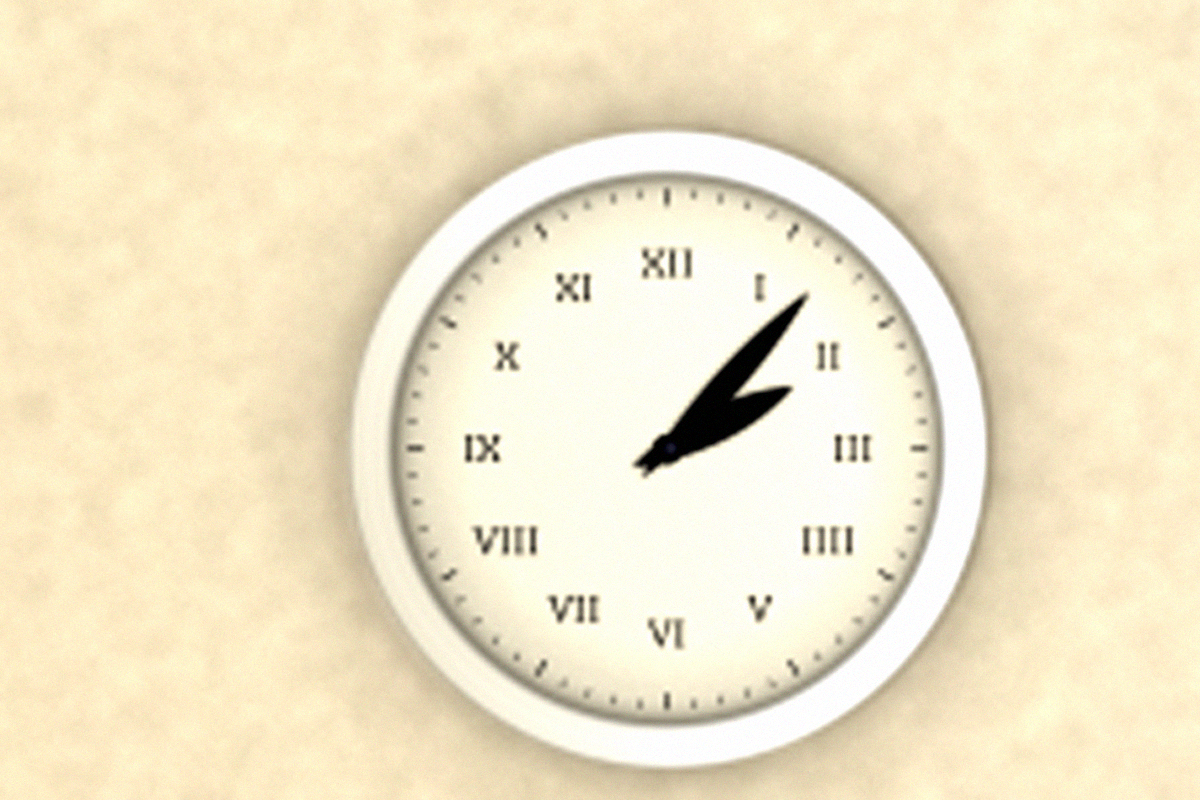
2,07
